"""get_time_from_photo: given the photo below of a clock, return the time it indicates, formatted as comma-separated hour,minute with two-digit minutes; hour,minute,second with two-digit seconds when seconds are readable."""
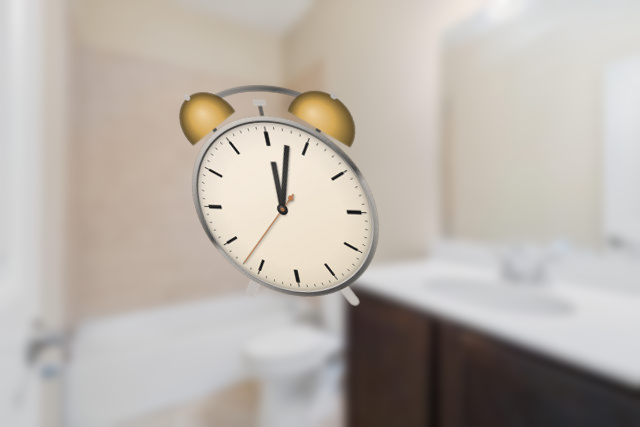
12,02,37
